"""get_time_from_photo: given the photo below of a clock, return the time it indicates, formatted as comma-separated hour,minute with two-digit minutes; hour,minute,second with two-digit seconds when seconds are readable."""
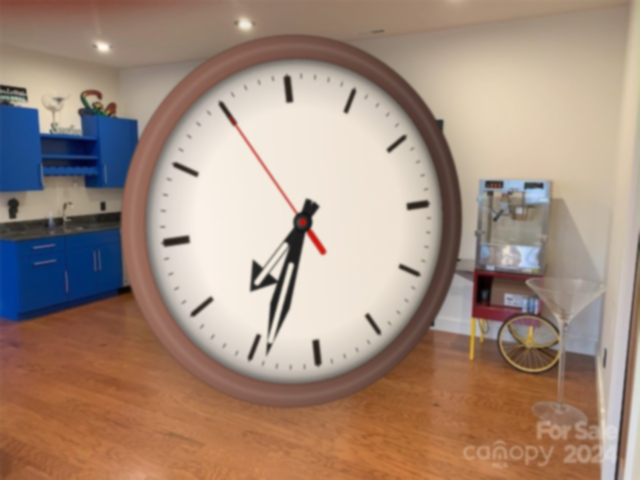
7,33,55
